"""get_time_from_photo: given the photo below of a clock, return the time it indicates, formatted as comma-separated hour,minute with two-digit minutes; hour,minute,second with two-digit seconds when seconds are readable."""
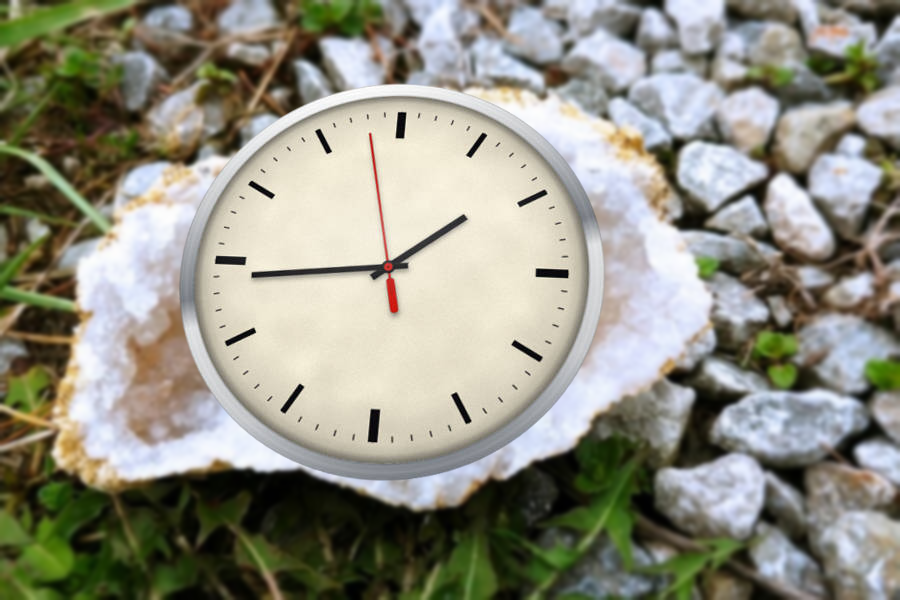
1,43,58
